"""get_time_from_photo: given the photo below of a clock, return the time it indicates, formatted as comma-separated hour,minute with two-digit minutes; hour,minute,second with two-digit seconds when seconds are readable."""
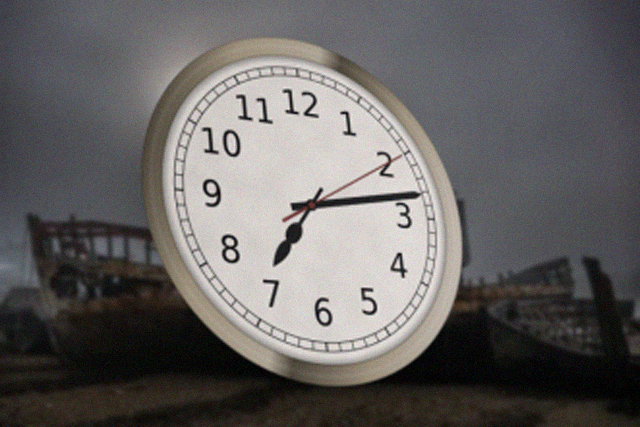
7,13,10
